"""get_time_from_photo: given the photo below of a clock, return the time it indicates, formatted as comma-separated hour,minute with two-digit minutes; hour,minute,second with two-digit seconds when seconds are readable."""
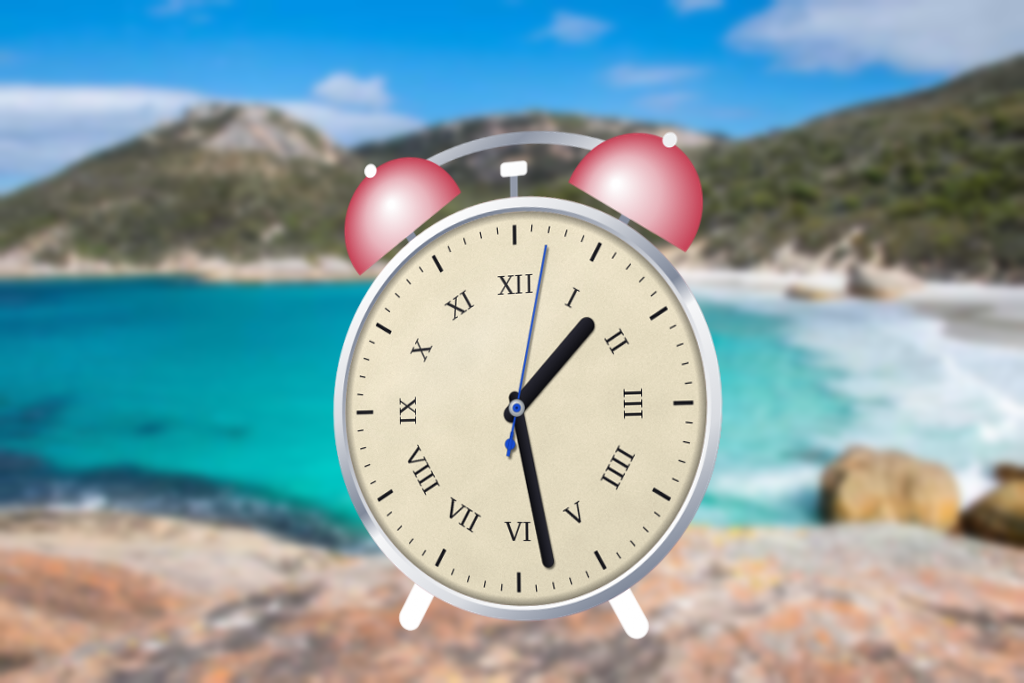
1,28,02
